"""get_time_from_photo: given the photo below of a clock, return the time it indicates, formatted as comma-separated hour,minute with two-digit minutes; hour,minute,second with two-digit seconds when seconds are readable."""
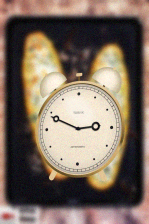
2,49
